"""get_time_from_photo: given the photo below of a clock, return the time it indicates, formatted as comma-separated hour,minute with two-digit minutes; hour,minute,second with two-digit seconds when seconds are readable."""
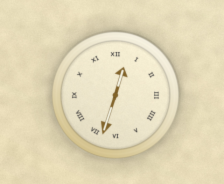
12,33
